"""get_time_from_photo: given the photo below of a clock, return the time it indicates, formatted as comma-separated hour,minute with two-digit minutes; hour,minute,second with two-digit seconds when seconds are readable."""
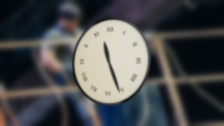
11,26
